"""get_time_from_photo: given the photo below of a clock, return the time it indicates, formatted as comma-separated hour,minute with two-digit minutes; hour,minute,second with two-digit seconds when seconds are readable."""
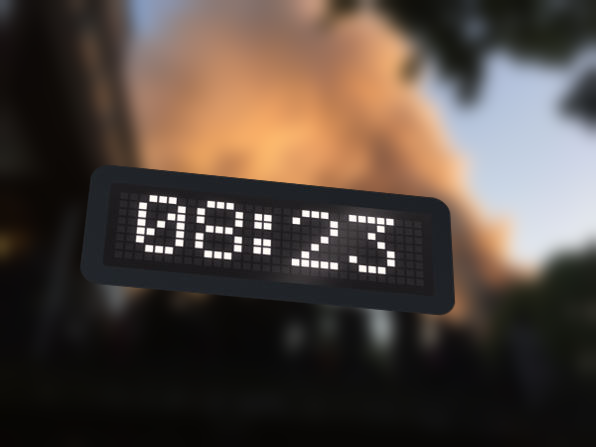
8,23
